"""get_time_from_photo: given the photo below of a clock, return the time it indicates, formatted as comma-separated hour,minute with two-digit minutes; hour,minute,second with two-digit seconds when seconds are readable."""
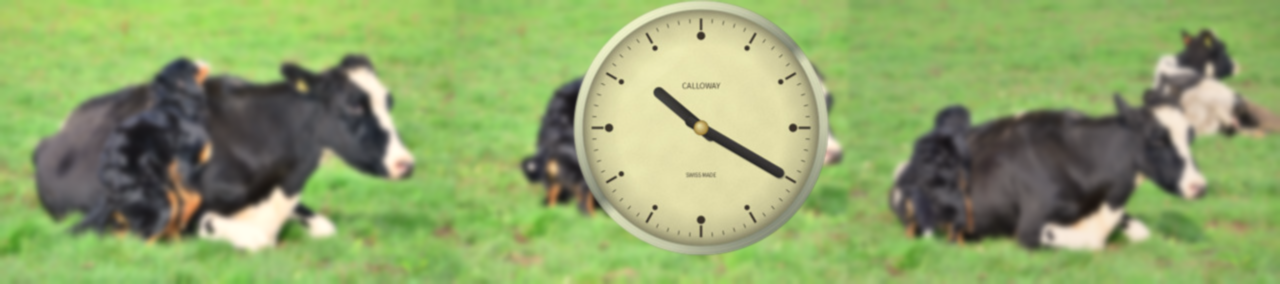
10,20
